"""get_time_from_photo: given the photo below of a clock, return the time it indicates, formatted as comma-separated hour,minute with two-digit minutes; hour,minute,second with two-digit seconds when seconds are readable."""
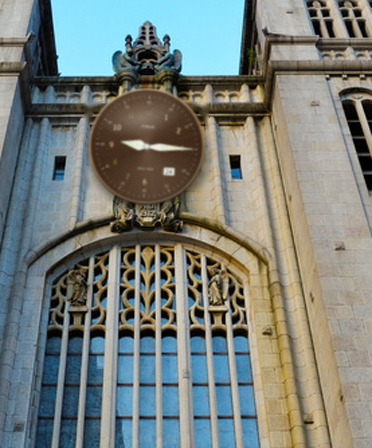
9,15
